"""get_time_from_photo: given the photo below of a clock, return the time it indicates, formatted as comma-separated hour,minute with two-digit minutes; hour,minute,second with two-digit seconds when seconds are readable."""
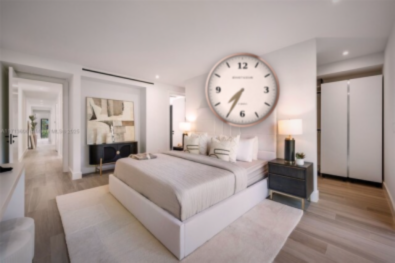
7,35
